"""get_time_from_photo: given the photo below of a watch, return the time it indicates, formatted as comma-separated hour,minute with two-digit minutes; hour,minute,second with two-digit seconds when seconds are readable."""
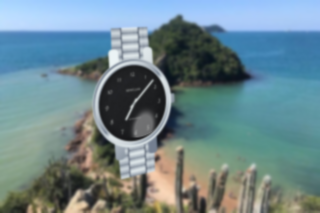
7,08
